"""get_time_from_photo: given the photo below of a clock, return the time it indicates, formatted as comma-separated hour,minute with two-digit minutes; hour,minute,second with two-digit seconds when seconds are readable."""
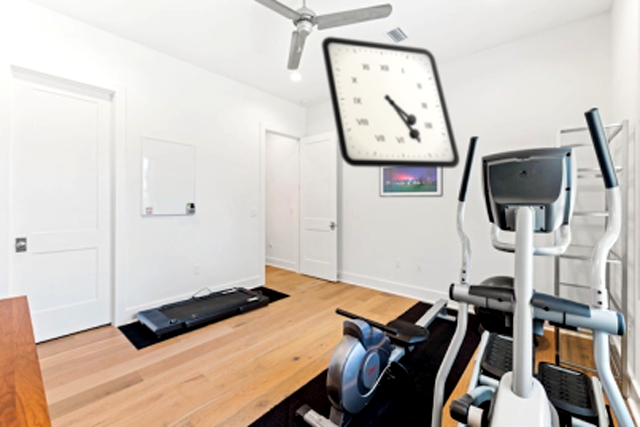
4,25
